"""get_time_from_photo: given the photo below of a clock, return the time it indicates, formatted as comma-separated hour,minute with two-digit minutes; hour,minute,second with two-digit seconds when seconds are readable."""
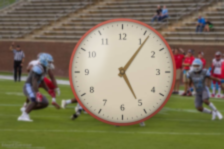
5,06
